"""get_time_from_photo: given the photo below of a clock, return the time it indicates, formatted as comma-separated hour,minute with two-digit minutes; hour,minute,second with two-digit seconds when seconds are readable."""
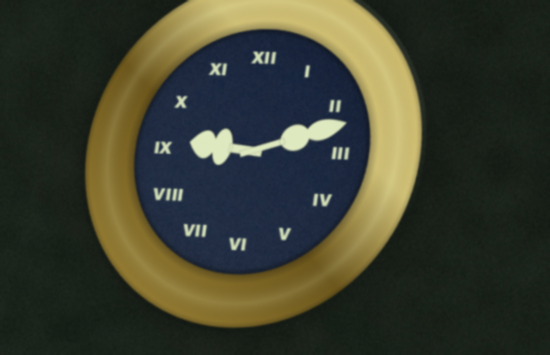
9,12
